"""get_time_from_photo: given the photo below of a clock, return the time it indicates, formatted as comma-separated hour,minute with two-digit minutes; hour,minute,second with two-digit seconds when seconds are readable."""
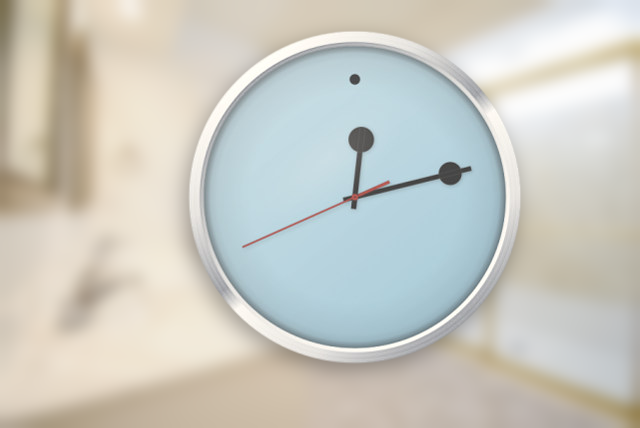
12,12,41
